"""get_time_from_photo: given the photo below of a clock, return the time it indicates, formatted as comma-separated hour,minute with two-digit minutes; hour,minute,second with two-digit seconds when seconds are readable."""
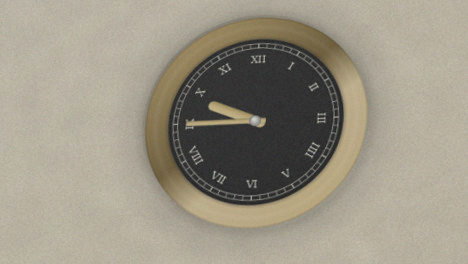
9,45
